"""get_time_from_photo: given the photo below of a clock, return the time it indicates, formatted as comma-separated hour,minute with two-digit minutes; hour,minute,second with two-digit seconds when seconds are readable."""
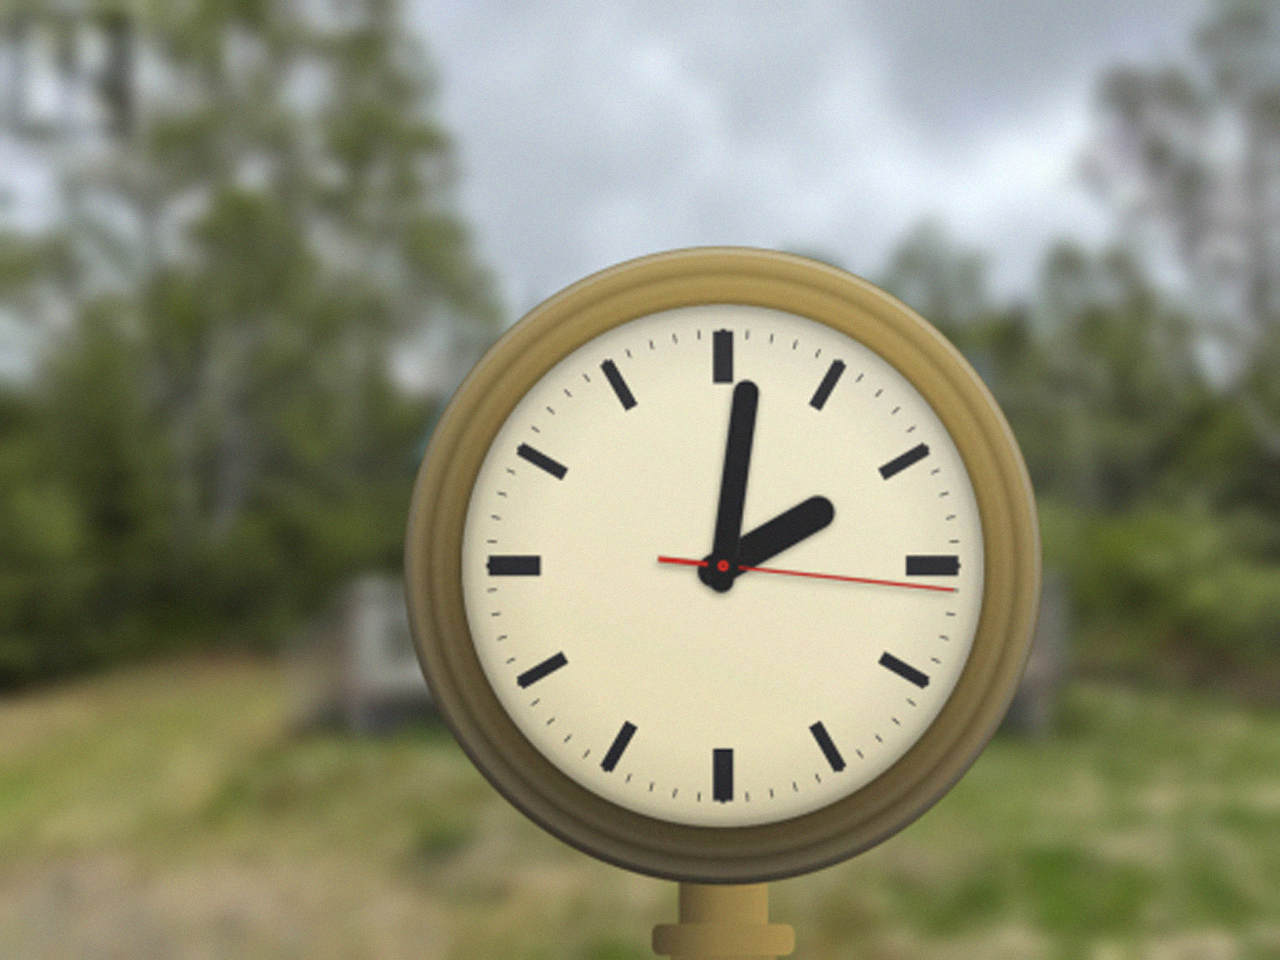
2,01,16
